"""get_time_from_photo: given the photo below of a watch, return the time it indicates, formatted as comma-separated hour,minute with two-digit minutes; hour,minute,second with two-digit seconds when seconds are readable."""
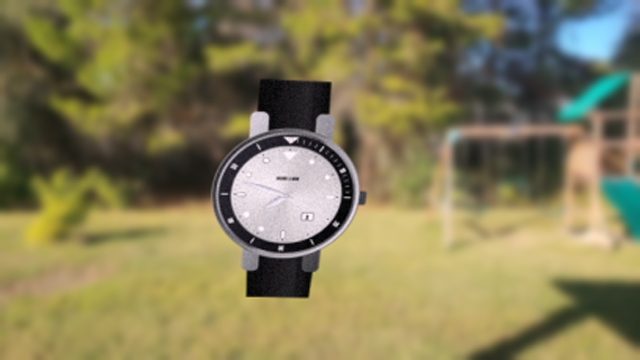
7,48
